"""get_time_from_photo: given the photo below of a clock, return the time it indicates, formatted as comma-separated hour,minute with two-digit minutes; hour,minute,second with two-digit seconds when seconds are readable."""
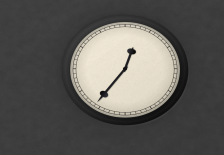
12,36
